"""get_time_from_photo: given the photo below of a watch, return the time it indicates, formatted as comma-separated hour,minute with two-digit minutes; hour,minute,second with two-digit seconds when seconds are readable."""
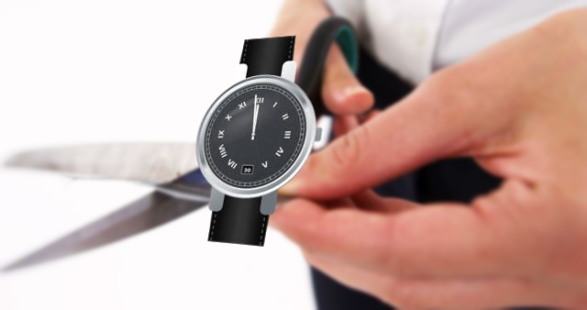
11,59
